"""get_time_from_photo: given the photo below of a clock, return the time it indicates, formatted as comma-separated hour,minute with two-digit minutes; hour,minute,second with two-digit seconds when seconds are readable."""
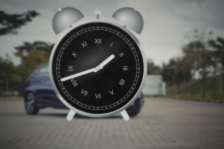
1,42
